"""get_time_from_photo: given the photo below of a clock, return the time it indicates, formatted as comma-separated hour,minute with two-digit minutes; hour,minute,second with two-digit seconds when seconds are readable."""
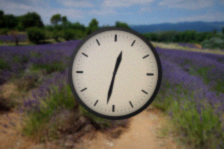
12,32
